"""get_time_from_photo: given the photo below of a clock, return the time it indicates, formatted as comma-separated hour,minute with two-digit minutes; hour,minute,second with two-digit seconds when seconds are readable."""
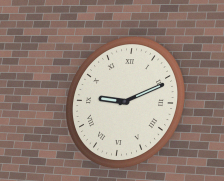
9,11
